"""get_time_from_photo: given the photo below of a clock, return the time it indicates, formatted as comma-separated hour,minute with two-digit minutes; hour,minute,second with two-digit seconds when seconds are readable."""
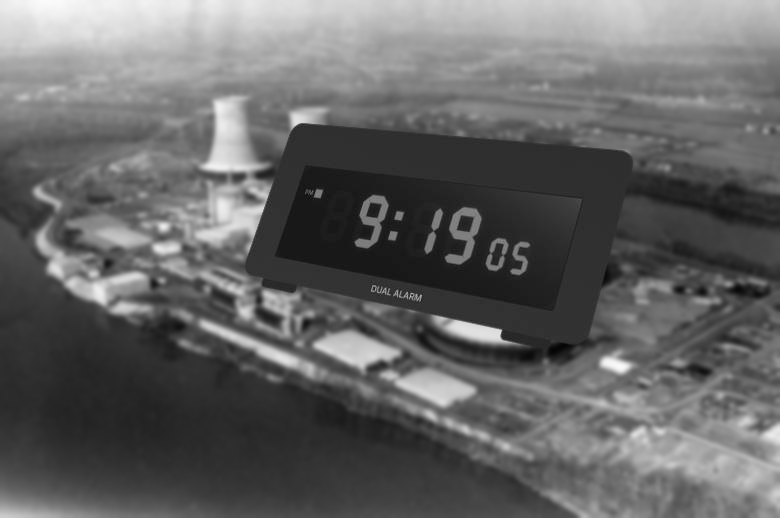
9,19,05
